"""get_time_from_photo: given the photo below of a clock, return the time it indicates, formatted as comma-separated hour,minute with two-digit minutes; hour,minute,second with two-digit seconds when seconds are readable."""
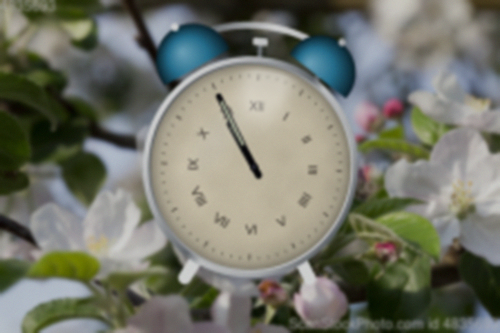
10,55
